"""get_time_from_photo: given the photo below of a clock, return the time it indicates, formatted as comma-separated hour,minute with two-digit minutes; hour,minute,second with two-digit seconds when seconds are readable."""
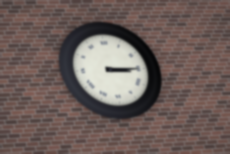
3,15
